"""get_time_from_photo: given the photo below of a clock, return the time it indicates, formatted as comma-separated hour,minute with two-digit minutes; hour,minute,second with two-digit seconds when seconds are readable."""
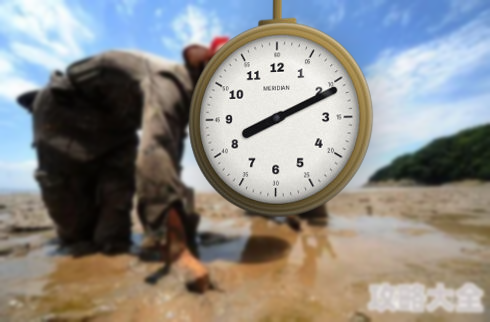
8,11
